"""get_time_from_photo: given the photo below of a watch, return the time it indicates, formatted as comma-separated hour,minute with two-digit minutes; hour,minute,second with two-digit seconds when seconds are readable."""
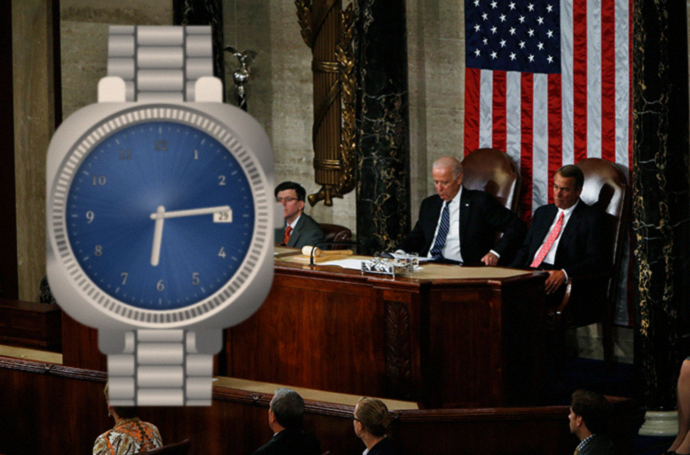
6,14
